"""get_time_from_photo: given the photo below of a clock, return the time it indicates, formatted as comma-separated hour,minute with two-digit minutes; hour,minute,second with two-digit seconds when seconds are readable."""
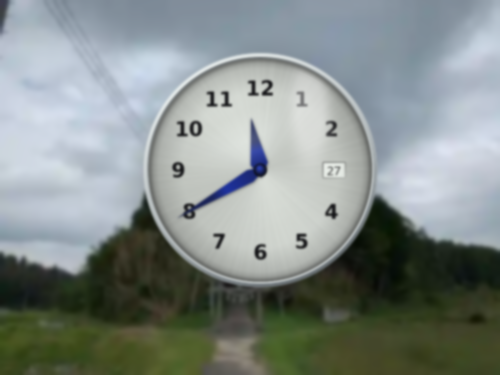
11,40
